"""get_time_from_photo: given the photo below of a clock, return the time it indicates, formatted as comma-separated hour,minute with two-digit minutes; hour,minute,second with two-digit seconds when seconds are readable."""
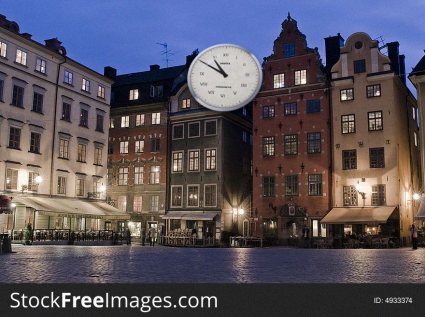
10,50
